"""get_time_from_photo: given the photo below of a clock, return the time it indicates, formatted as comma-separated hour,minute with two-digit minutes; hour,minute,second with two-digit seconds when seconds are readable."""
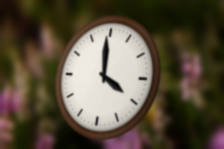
3,59
